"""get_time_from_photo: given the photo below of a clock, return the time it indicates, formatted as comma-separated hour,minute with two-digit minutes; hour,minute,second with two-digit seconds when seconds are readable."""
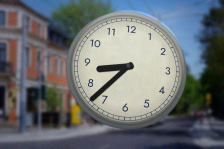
8,37
